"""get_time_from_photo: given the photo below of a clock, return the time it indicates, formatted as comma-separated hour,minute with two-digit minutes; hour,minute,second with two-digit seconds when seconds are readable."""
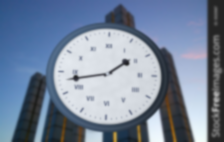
1,43
